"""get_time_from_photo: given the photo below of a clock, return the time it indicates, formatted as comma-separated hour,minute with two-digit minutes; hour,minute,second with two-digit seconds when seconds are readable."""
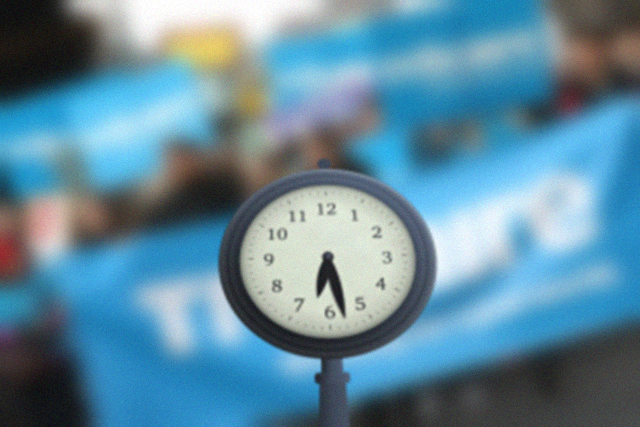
6,28
